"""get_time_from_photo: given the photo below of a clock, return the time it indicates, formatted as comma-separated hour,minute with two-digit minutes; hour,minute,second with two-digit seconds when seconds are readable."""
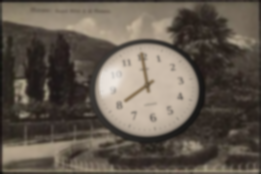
8,00
